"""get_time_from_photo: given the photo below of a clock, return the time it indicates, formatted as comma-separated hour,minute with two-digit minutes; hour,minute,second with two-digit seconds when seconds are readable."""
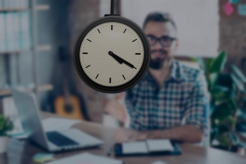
4,20
